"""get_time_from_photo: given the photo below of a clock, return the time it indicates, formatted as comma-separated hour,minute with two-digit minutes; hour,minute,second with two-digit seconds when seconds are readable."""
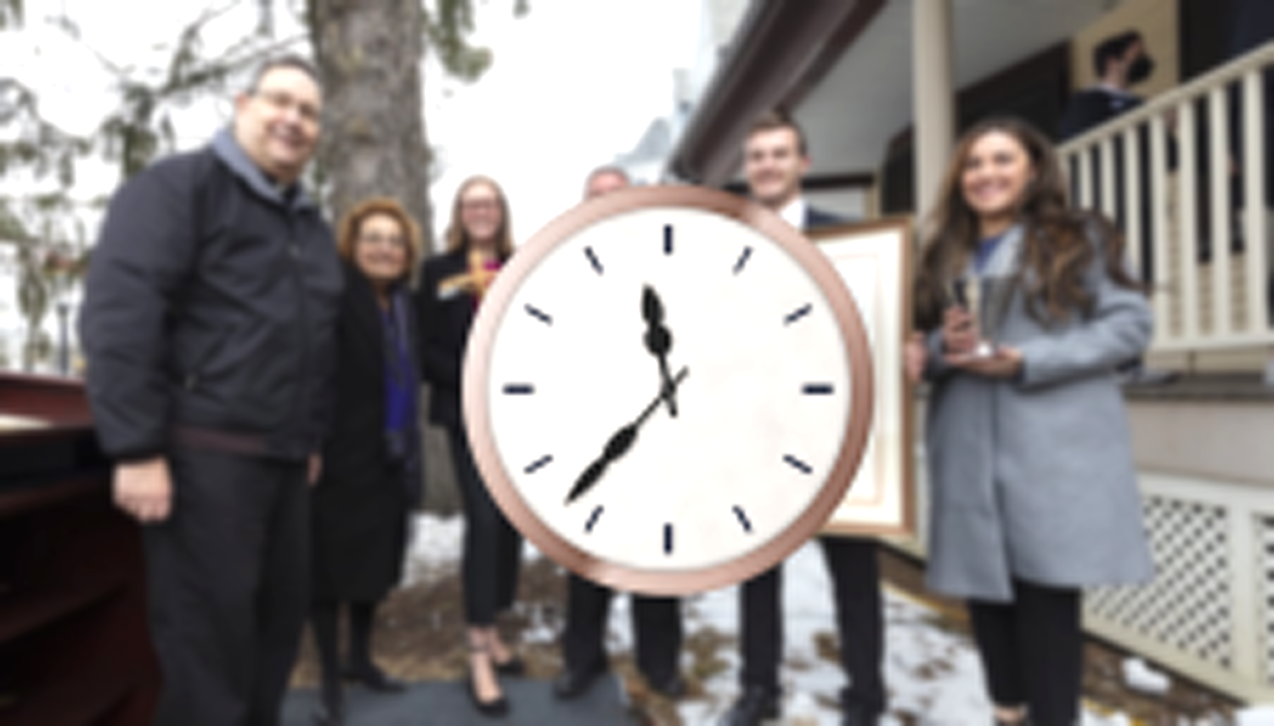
11,37
